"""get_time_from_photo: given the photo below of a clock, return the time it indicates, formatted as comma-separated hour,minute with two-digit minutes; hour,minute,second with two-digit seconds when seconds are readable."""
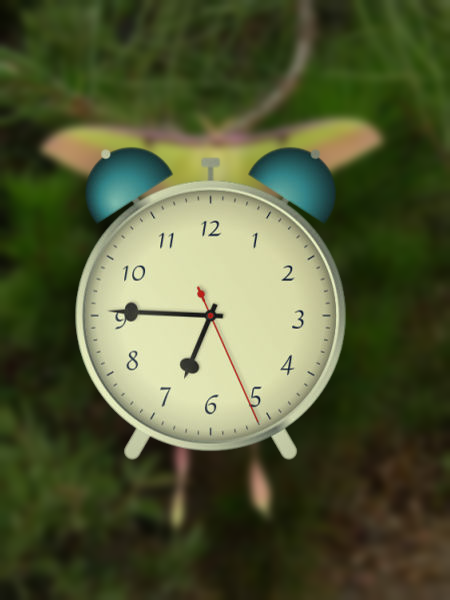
6,45,26
